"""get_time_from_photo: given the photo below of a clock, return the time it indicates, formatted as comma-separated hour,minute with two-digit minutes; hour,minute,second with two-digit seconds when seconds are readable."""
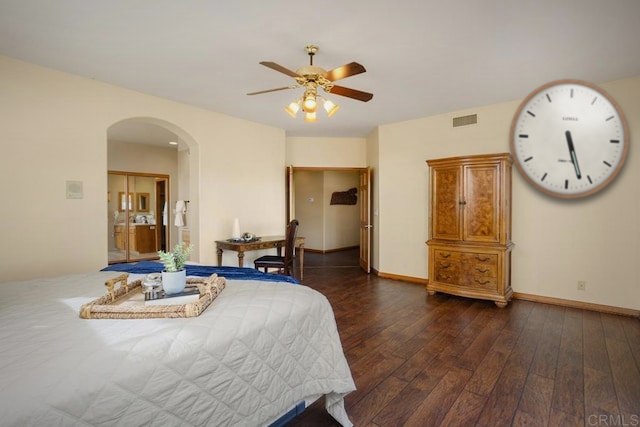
5,27
